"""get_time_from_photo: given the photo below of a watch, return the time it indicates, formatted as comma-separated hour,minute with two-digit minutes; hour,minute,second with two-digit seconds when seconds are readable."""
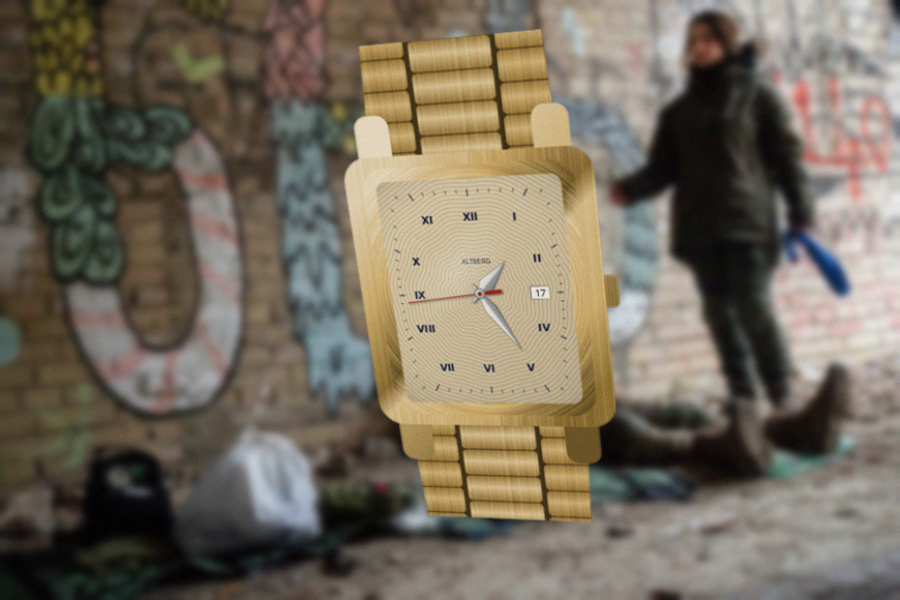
1,24,44
